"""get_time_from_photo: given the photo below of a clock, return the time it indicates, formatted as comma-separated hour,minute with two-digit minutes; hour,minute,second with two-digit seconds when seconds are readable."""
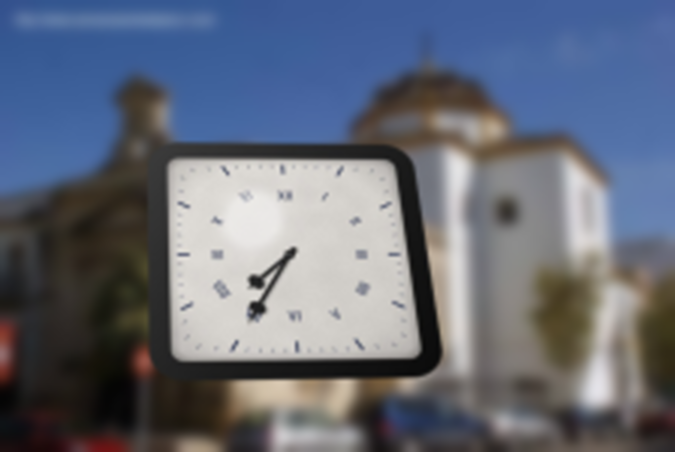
7,35
